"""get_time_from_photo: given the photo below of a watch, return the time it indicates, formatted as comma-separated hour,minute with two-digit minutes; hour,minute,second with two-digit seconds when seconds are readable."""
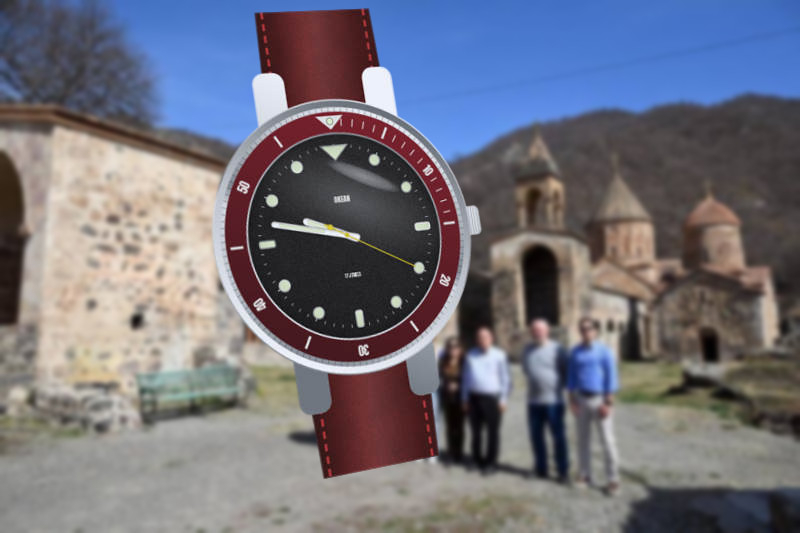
9,47,20
